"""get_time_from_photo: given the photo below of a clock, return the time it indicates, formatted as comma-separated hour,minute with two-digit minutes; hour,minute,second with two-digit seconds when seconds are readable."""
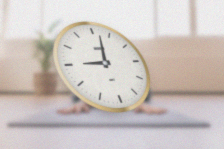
9,02
